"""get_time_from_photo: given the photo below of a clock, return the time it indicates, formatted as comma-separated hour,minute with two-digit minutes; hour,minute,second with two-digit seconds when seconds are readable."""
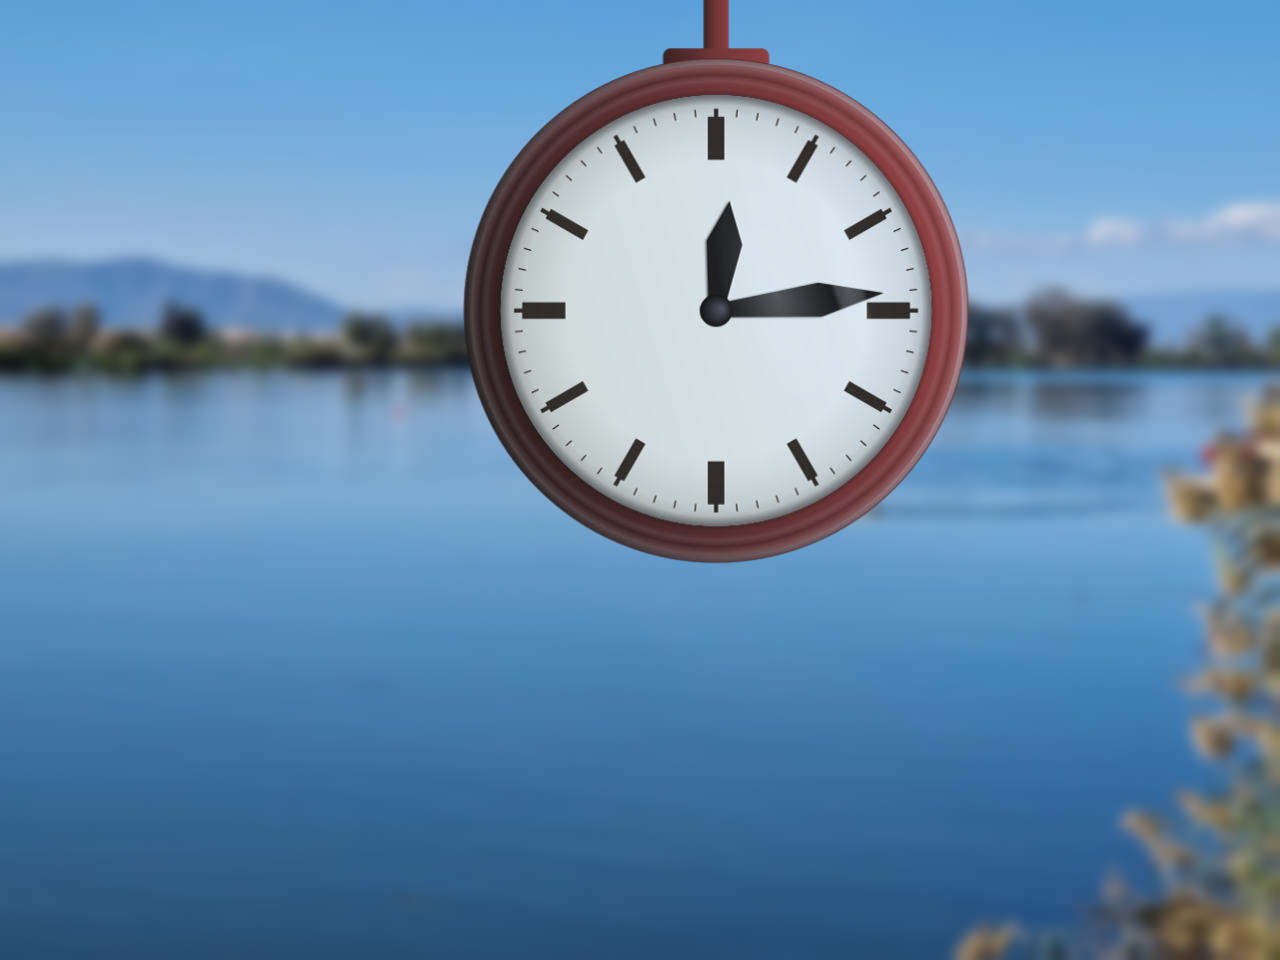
12,14
